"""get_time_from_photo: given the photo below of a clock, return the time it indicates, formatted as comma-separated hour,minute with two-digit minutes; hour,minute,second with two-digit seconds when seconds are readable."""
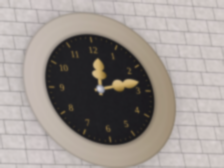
12,13
